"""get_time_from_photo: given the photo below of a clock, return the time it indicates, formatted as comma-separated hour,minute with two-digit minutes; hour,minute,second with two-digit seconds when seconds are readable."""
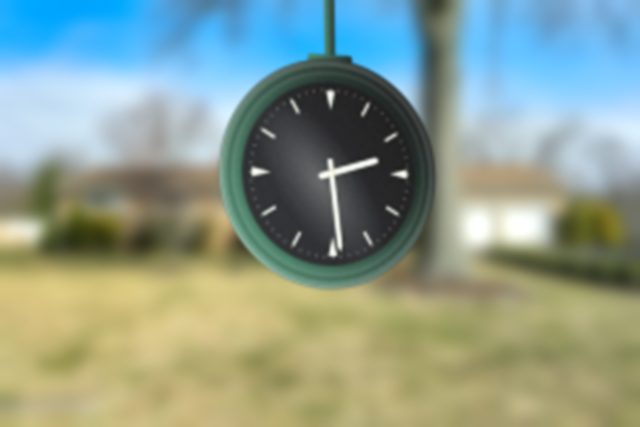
2,29
